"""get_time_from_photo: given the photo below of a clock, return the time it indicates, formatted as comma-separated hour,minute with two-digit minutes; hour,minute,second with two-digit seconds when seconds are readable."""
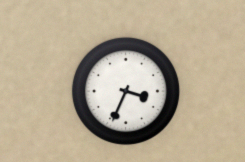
3,34
